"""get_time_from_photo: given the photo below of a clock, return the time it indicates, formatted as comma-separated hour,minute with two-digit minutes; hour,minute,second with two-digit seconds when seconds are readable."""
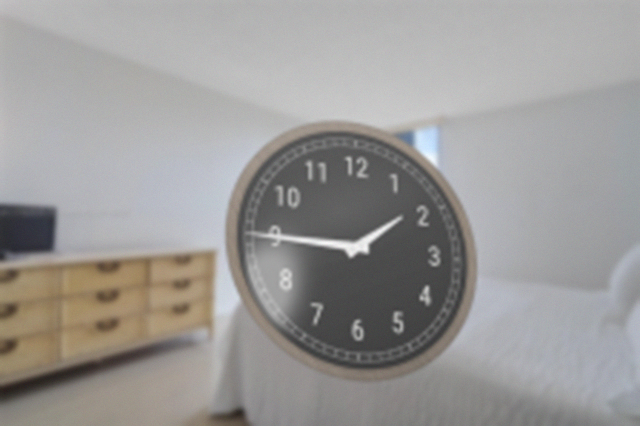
1,45
